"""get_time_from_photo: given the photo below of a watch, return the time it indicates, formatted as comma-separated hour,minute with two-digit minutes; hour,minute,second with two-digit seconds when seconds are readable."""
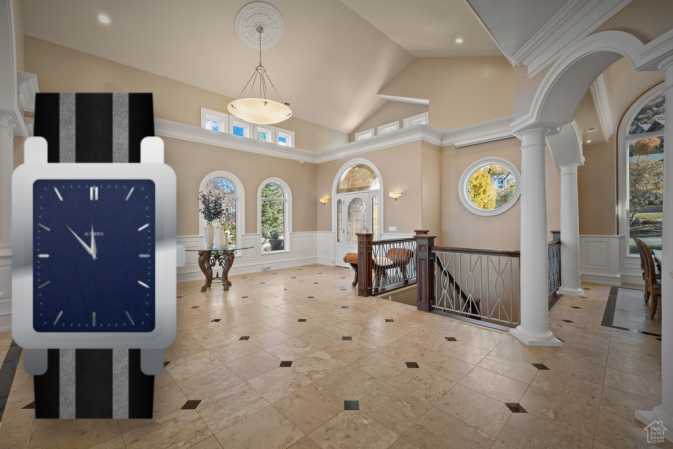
11,53
